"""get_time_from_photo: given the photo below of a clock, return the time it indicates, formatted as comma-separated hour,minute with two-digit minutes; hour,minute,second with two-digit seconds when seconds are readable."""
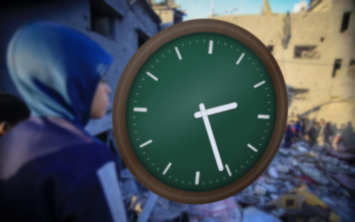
2,26
